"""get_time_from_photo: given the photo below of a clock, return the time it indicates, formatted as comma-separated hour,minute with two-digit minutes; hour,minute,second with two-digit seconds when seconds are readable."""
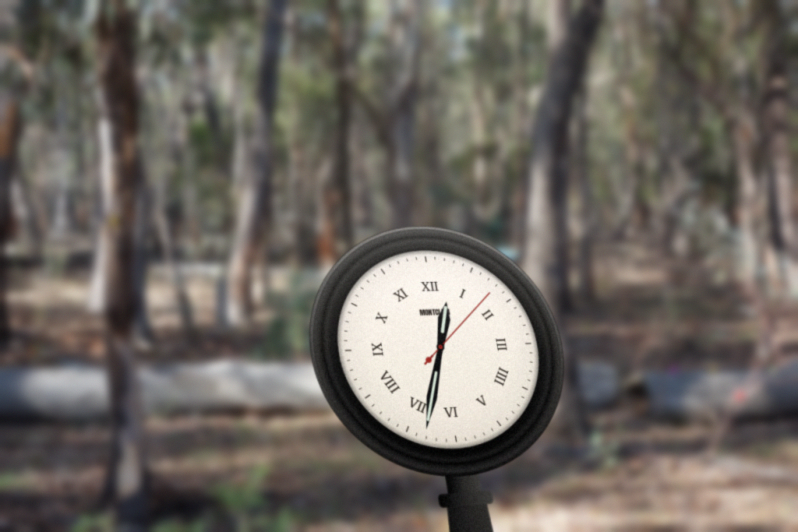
12,33,08
